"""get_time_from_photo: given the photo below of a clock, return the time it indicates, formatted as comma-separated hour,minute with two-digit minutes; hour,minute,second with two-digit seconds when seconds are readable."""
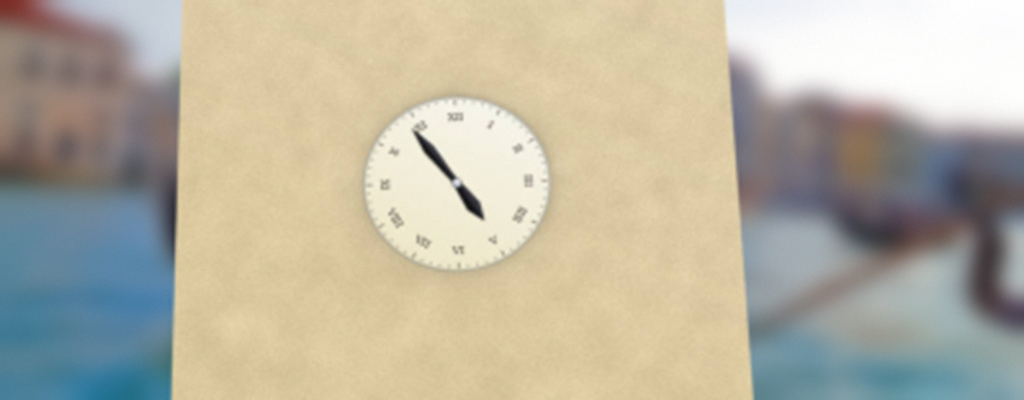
4,54
